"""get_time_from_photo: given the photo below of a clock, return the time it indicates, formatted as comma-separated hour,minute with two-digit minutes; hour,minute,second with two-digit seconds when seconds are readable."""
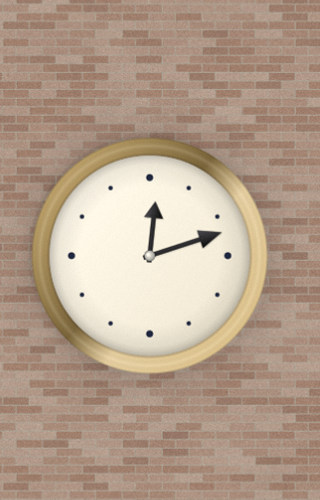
12,12
